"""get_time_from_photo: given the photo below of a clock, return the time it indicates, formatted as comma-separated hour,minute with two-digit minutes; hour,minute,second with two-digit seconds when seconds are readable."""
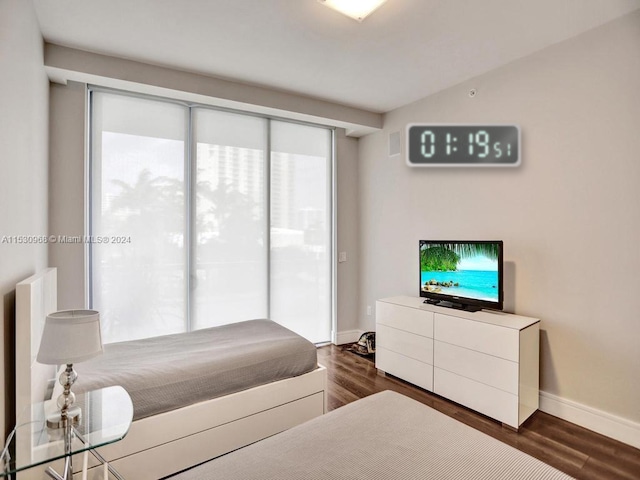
1,19,51
